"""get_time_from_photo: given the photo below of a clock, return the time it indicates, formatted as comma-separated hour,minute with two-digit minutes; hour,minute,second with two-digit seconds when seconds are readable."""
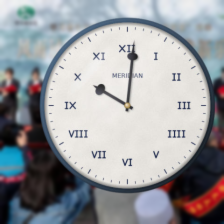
10,01
